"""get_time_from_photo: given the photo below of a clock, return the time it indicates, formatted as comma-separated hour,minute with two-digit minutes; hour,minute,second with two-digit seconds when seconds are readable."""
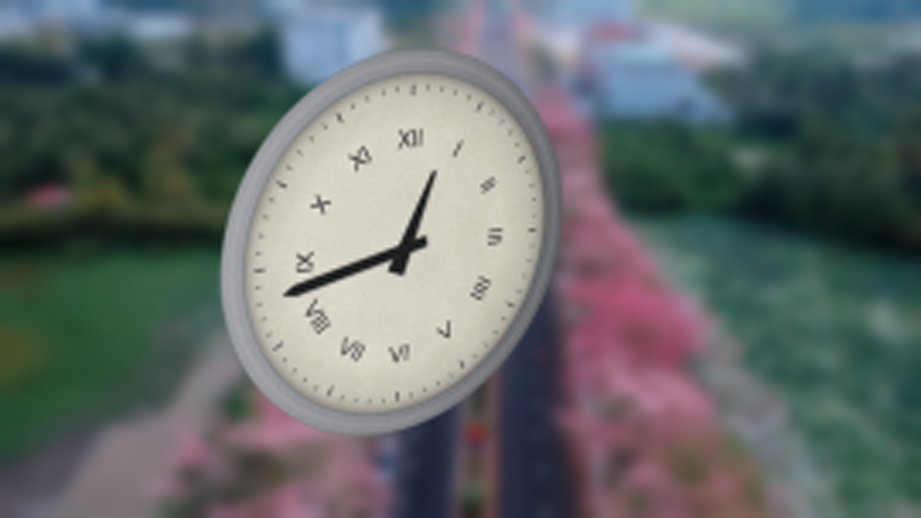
12,43
